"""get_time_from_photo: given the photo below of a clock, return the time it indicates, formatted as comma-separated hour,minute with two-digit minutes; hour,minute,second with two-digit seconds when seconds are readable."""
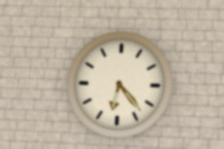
6,23
